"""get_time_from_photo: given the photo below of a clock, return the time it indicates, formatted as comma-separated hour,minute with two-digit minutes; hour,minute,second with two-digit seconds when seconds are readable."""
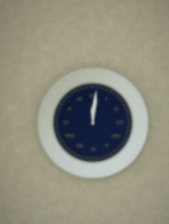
12,01
